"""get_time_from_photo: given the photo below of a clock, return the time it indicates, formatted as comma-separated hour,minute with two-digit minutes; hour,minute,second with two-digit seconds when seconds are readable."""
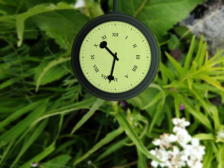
10,32
